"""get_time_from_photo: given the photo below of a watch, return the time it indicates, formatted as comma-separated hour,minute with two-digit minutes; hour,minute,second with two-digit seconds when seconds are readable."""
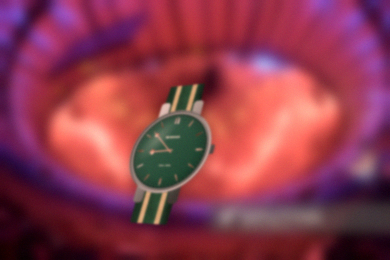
8,52
